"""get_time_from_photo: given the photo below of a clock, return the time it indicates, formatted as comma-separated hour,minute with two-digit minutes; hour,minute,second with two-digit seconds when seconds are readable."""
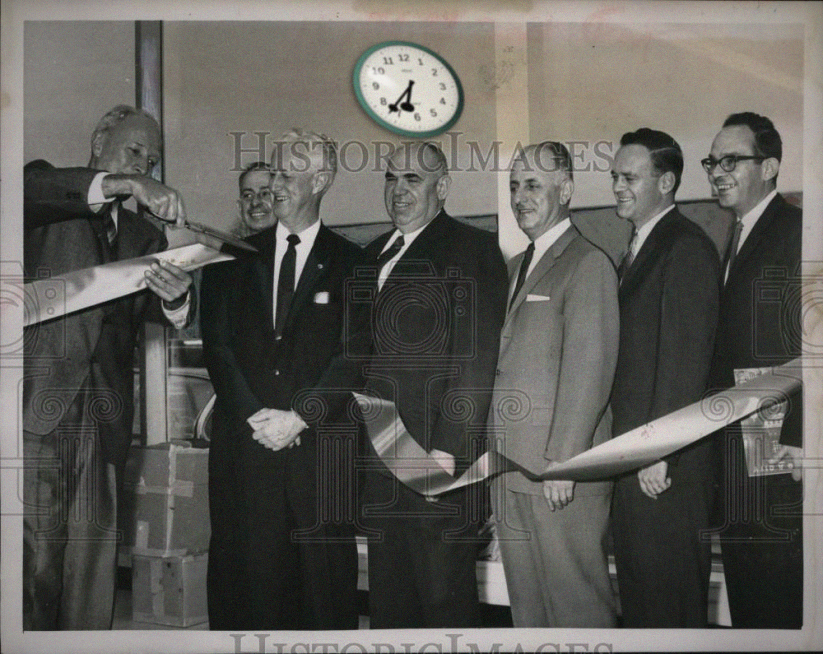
6,37
